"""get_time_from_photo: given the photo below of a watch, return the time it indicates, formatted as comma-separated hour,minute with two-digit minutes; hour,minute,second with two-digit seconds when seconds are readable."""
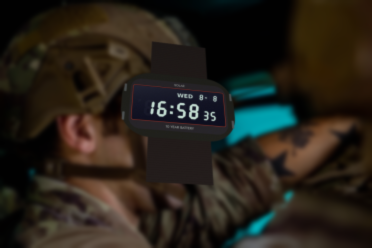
16,58,35
